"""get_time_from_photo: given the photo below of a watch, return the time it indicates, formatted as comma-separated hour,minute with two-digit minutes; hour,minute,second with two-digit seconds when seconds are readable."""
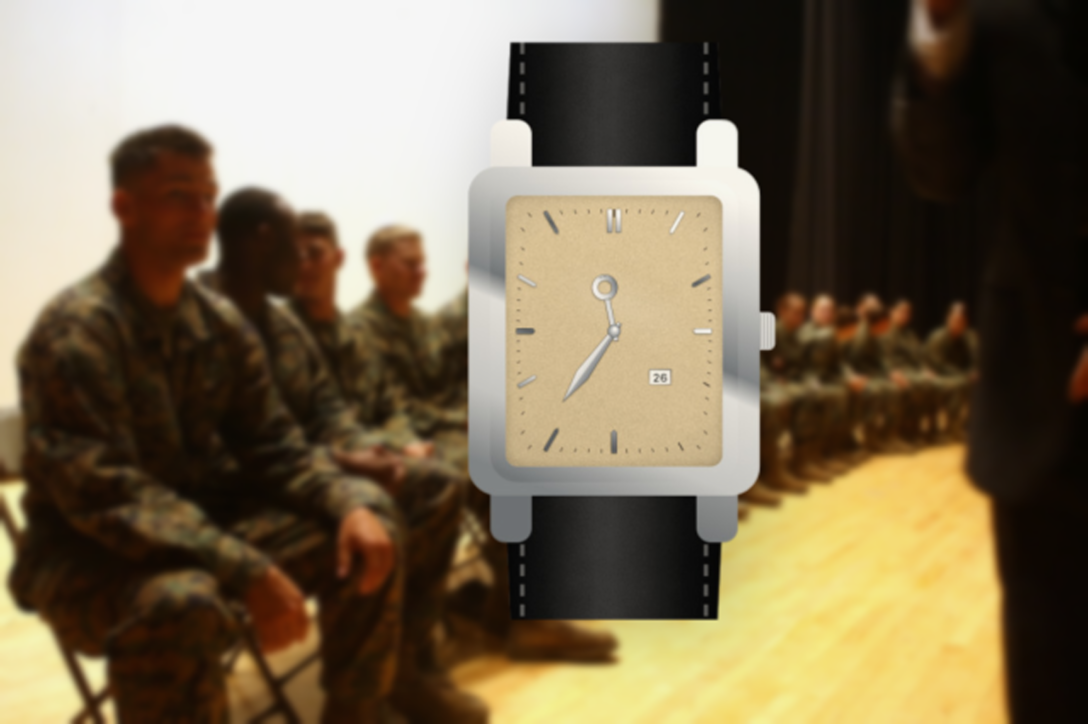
11,36
